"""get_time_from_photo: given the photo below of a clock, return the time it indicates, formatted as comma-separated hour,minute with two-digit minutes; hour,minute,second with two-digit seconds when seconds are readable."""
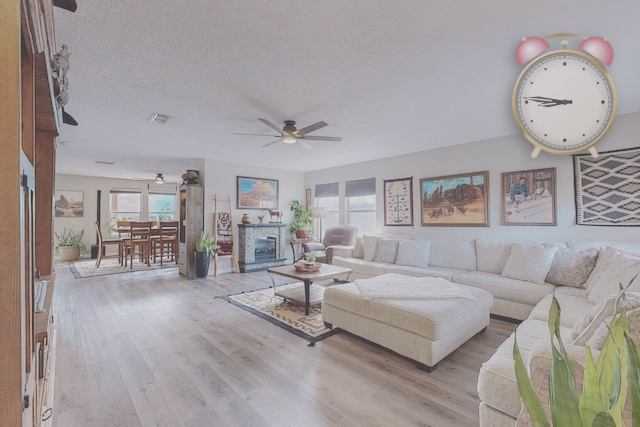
8,46
